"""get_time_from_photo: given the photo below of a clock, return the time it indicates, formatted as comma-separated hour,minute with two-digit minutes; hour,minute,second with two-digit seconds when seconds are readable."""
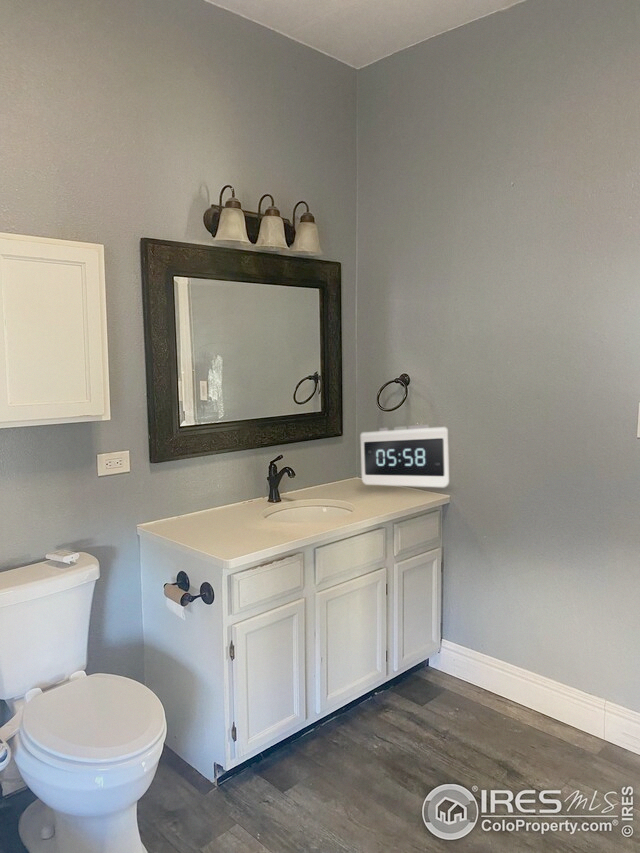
5,58
